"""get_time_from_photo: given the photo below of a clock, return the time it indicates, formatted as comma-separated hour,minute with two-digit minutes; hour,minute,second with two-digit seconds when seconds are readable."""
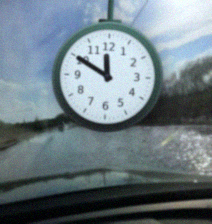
11,50
